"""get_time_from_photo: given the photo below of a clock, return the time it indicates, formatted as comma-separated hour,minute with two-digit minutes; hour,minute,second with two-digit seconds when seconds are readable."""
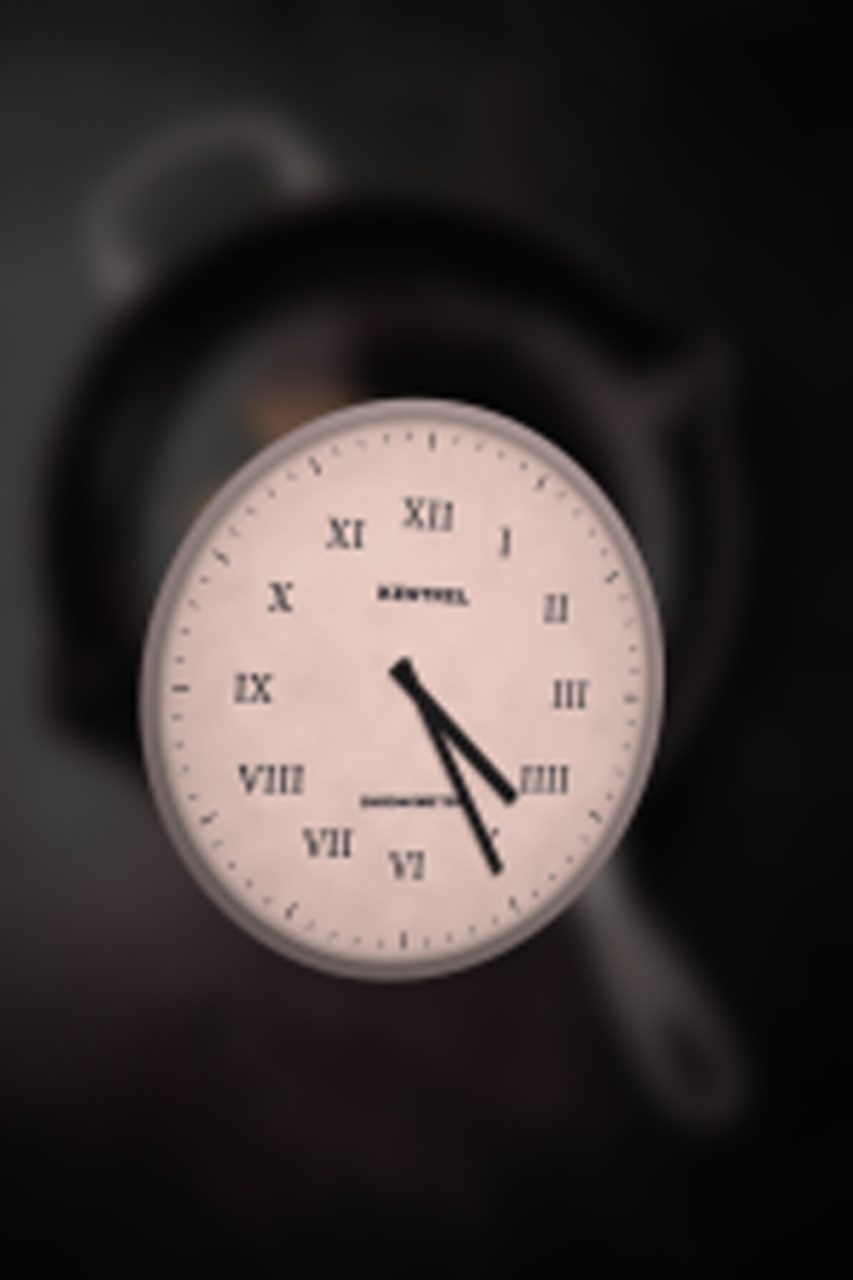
4,25
